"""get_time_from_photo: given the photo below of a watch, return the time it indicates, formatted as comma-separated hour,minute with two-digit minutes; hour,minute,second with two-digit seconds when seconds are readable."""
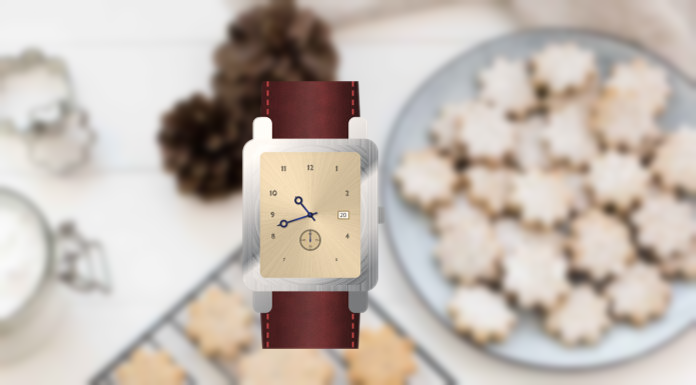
10,42
